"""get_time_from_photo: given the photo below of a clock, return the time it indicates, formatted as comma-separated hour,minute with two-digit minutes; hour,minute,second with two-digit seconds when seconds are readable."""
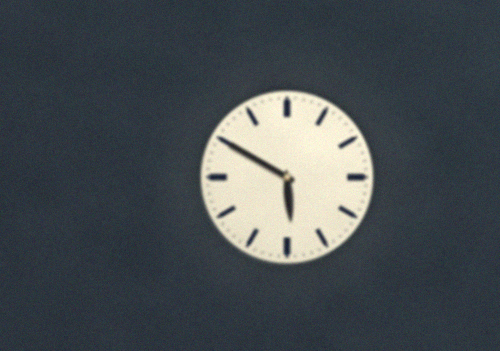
5,50
